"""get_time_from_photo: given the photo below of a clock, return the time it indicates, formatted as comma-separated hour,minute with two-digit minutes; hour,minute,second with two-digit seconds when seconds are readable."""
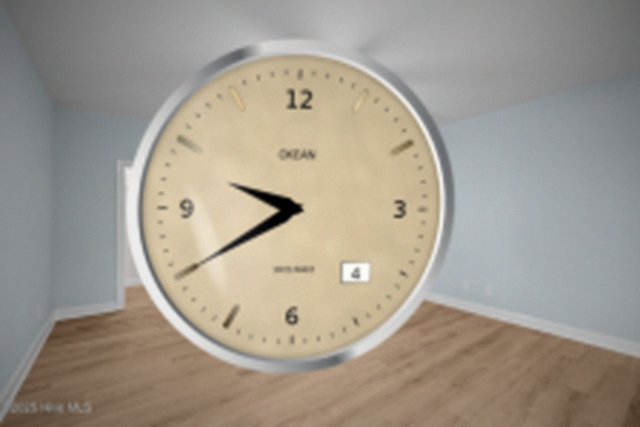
9,40
